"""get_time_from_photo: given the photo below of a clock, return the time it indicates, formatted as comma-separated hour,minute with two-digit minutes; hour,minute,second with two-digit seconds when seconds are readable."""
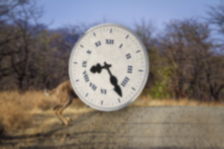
8,24
